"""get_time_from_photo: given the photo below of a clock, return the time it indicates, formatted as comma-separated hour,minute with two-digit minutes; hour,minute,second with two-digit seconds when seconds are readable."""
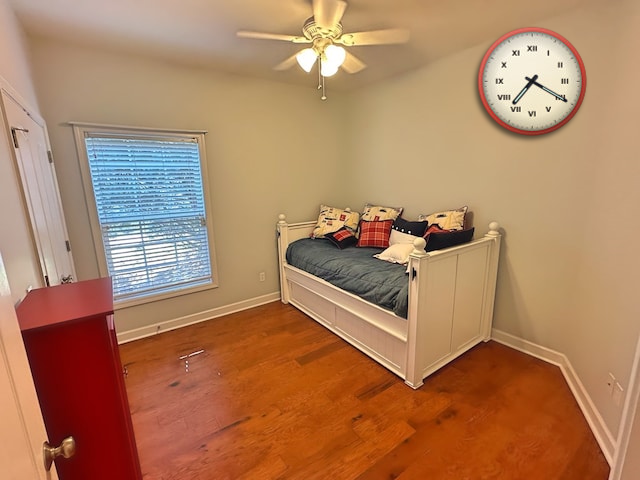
7,20
